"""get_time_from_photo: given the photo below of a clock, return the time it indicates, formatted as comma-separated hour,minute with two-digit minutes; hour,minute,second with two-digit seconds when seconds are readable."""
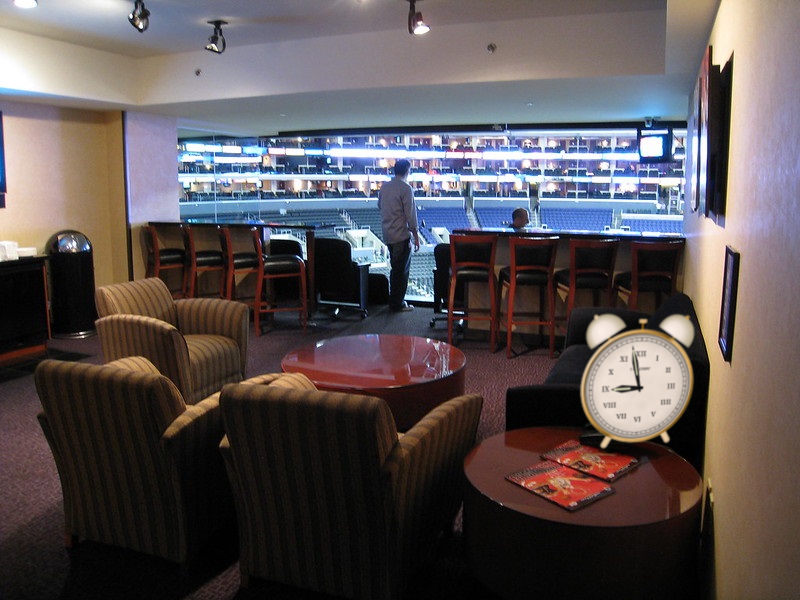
8,58
